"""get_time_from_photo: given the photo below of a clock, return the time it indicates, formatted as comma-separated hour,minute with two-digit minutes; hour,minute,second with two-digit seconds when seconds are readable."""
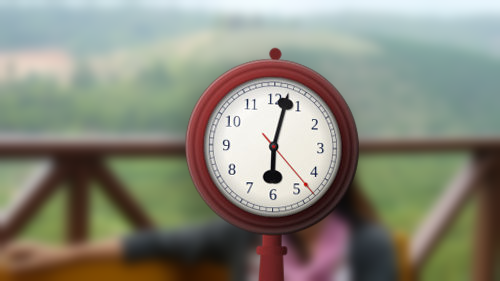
6,02,23
